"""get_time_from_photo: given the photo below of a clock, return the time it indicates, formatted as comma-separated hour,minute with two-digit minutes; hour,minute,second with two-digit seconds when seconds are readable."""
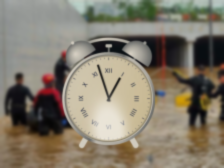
12,57
